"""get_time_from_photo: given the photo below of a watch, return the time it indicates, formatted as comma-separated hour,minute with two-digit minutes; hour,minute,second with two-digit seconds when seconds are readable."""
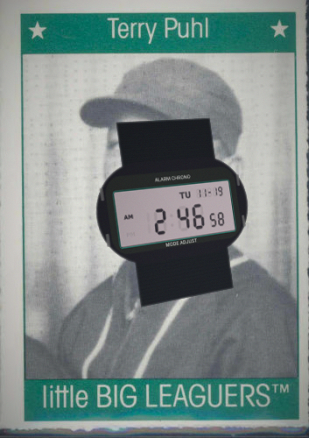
2,46,58
